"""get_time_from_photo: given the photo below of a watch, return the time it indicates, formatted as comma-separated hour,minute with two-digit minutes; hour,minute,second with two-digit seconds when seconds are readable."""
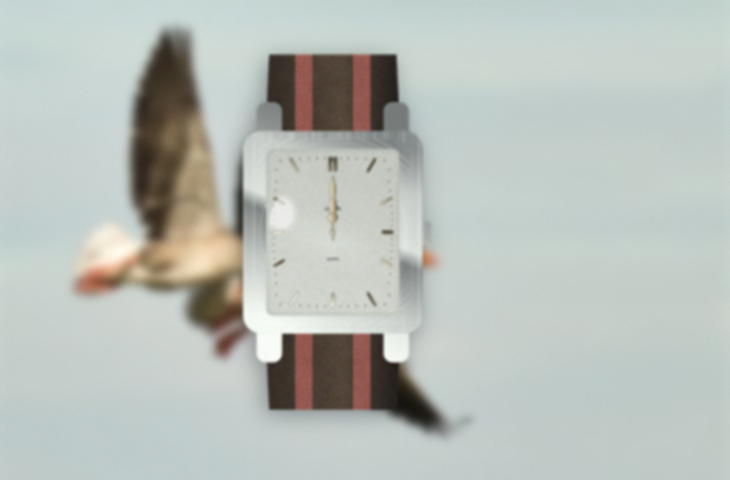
12,00
